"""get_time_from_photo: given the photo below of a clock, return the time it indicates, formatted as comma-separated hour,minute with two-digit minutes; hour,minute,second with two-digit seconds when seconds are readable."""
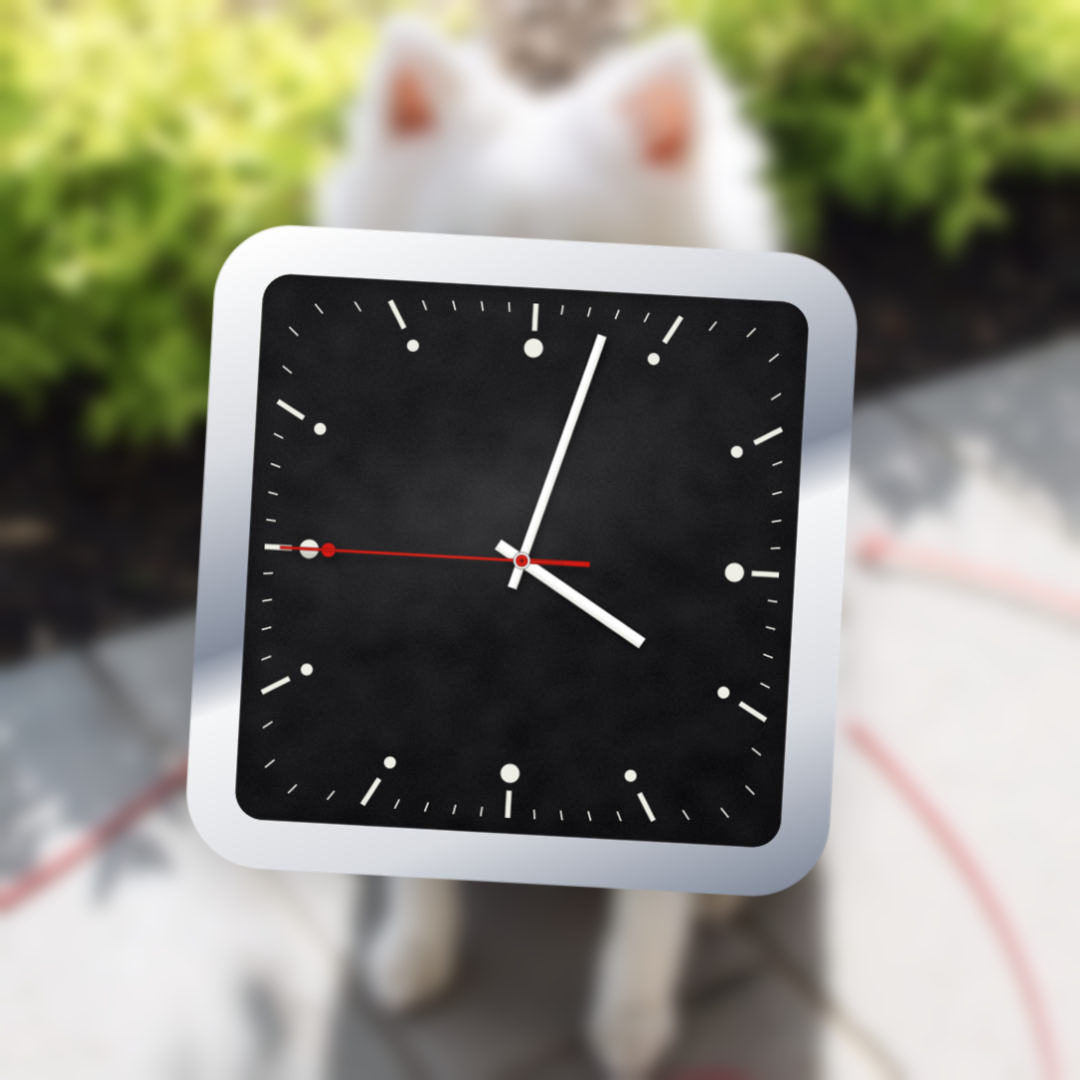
4,02,45
